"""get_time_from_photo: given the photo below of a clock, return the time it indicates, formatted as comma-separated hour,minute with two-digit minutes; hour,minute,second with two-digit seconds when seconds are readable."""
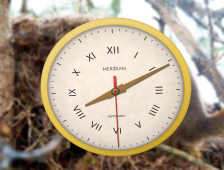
8,10,30
